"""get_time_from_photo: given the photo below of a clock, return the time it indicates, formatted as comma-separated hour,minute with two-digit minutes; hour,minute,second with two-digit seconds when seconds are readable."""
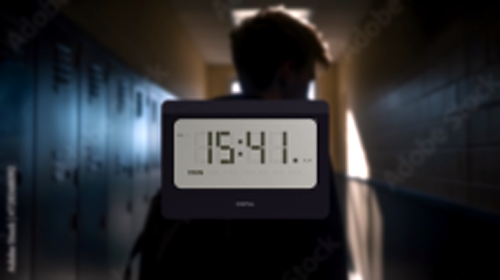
15,41
